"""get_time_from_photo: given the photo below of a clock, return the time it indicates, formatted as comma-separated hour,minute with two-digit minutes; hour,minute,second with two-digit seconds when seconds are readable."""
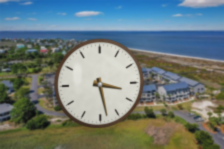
3,28
